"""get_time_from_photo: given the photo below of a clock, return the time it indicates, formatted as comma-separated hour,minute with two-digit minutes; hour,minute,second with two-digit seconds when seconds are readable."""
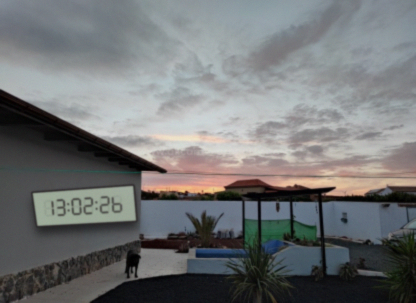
13,02,26
